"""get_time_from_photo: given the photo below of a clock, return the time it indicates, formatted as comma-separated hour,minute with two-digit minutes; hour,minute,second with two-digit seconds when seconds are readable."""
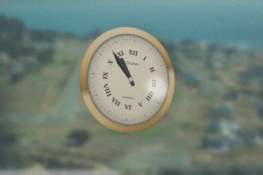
10,53
